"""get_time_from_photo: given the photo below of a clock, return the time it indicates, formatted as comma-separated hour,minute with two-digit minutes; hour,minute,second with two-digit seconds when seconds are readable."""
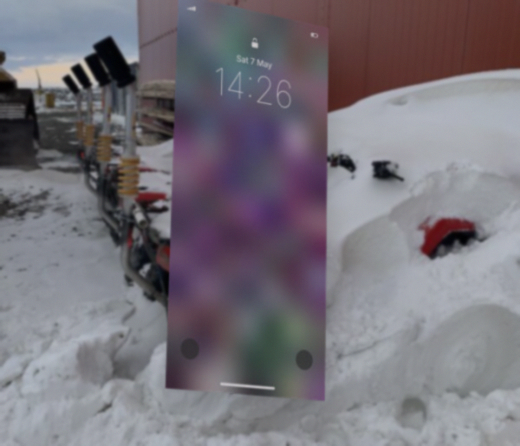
14,26
